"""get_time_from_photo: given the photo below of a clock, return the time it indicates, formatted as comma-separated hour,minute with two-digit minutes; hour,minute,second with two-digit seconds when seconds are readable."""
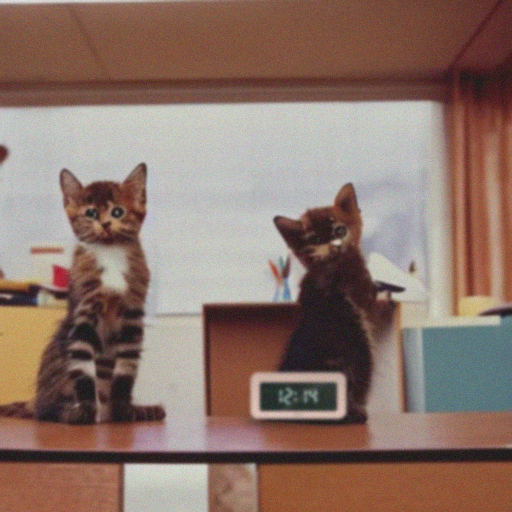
12,14
